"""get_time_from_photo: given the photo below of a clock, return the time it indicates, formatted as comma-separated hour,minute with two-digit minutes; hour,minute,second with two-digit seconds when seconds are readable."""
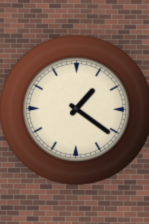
1,21
